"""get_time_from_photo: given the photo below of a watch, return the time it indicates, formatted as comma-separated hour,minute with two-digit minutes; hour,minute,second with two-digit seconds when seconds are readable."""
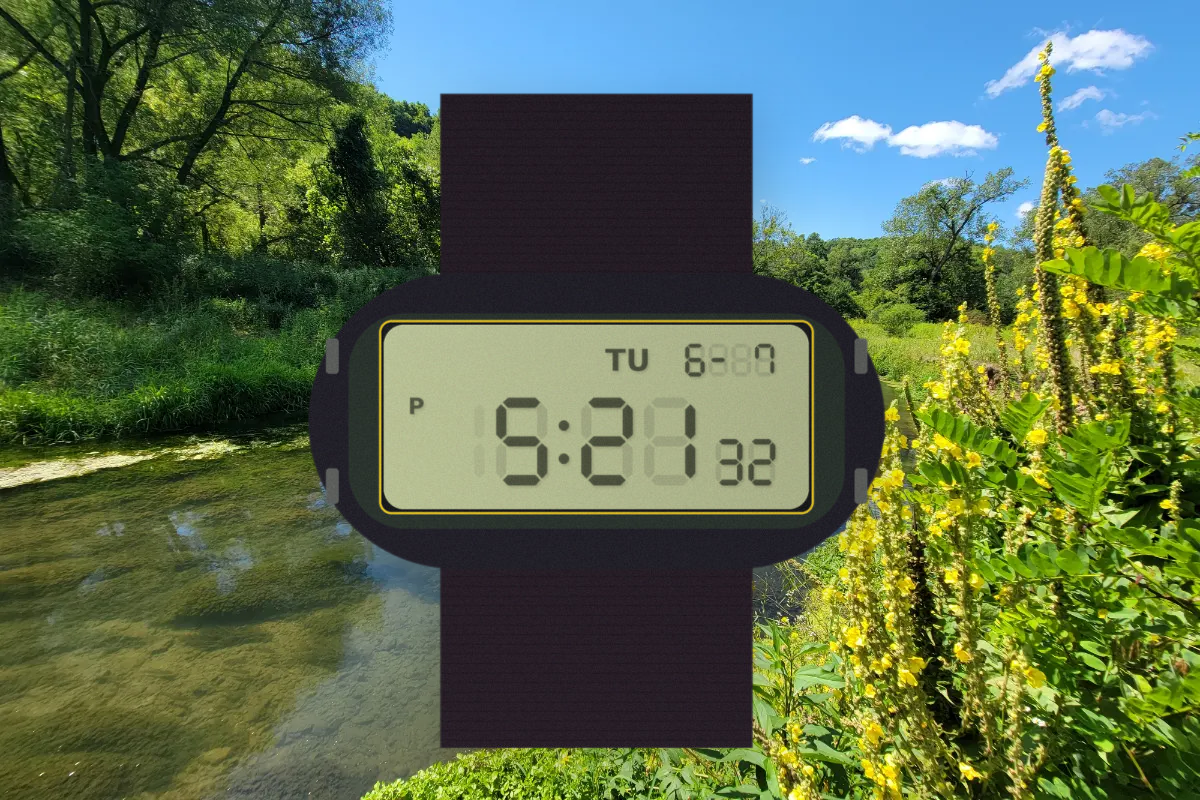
5,21,32
